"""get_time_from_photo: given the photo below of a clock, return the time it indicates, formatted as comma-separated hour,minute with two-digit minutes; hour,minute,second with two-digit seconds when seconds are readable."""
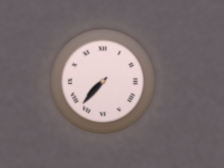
7,37
